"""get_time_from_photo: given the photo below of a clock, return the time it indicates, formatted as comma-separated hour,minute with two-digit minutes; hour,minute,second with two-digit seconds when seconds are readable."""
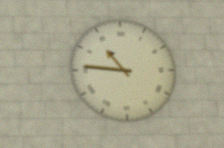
10,46
